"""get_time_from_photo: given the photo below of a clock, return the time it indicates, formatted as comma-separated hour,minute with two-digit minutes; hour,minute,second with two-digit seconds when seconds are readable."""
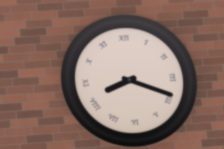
8,19
